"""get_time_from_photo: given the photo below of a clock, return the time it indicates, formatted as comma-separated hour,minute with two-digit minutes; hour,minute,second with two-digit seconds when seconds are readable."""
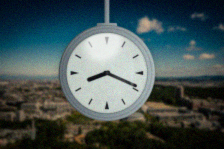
8,19
